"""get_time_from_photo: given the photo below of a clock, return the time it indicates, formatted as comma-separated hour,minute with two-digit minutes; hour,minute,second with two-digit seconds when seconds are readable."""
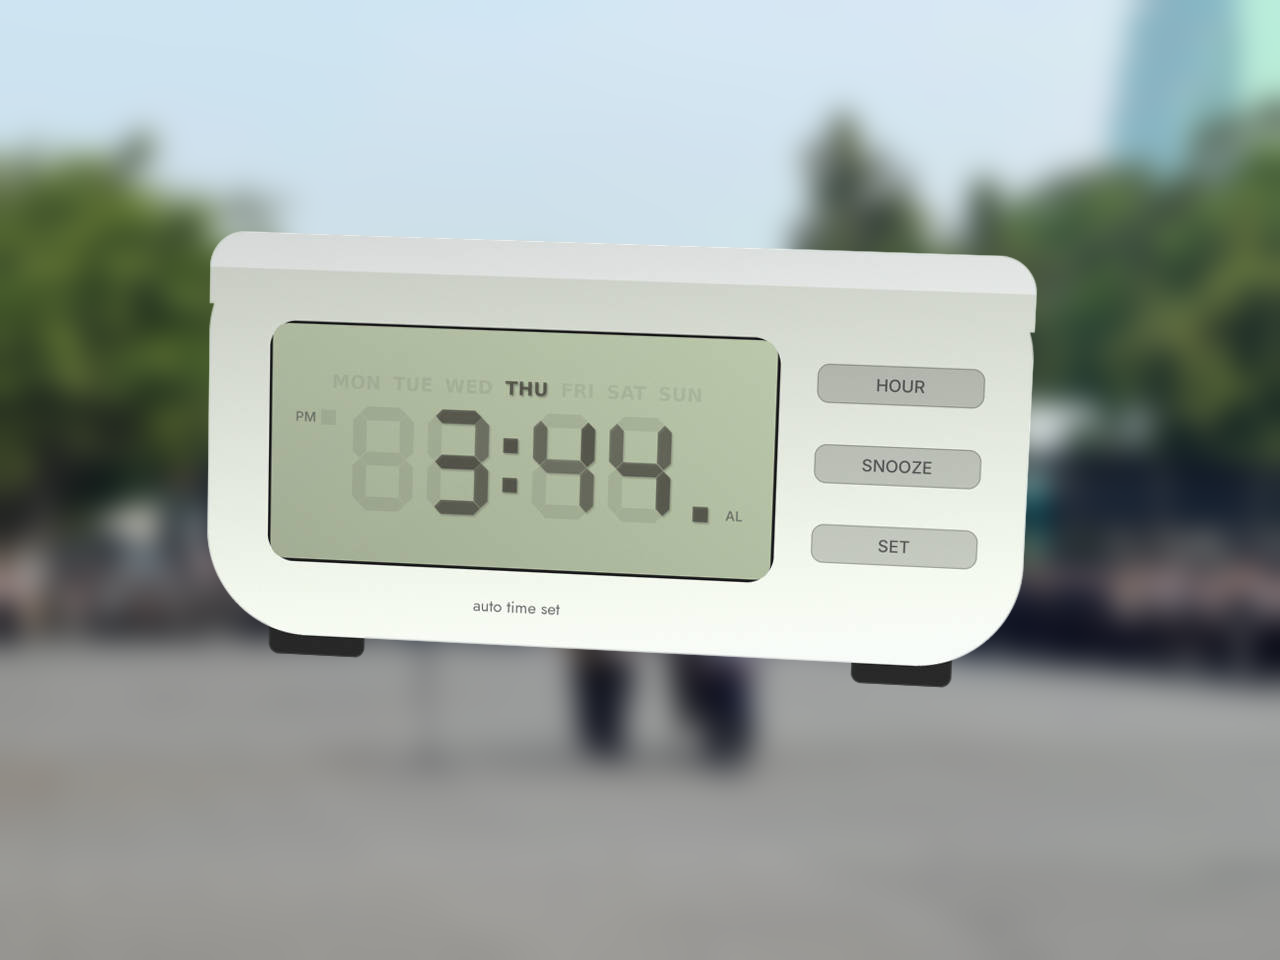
3,44
